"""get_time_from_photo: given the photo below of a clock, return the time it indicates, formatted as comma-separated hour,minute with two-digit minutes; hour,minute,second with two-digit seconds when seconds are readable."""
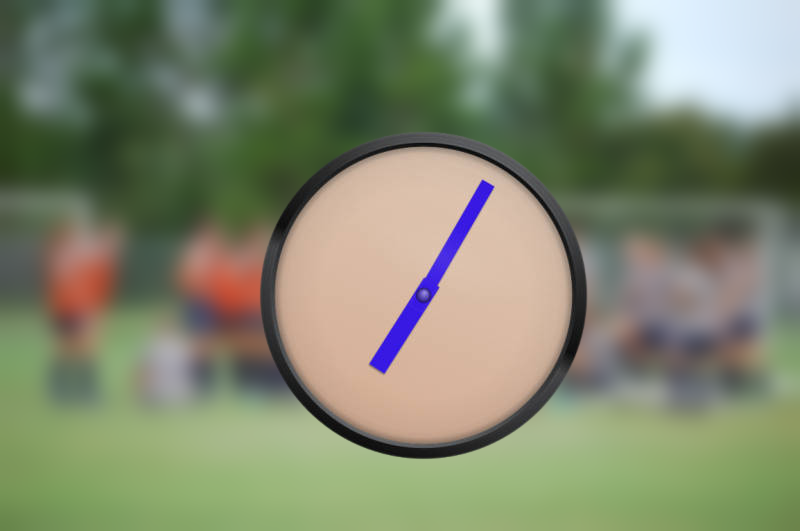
7,05
